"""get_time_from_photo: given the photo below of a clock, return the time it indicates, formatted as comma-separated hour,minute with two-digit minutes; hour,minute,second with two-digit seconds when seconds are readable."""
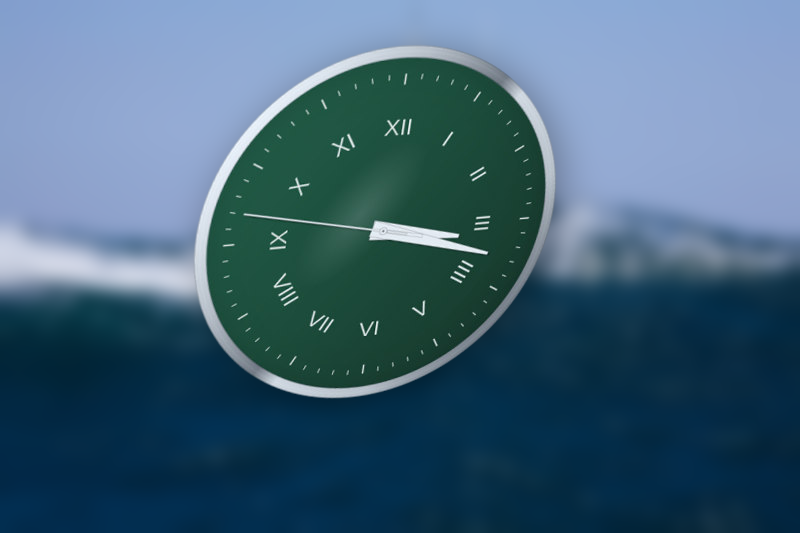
3,17,47
